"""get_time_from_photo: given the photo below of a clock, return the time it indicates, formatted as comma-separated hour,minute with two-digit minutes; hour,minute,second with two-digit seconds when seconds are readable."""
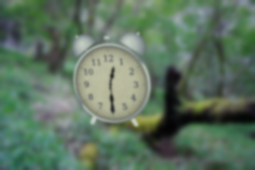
12,30
